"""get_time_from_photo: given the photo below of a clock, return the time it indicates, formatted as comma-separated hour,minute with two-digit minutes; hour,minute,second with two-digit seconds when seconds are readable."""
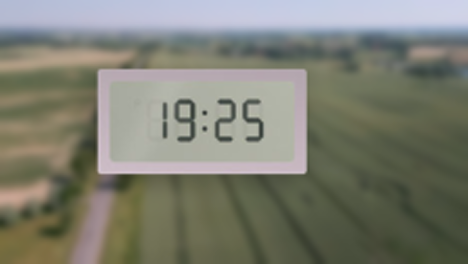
19,25
